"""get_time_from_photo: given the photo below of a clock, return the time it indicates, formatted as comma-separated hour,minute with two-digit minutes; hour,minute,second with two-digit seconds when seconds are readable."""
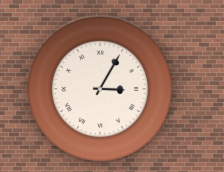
3,05
